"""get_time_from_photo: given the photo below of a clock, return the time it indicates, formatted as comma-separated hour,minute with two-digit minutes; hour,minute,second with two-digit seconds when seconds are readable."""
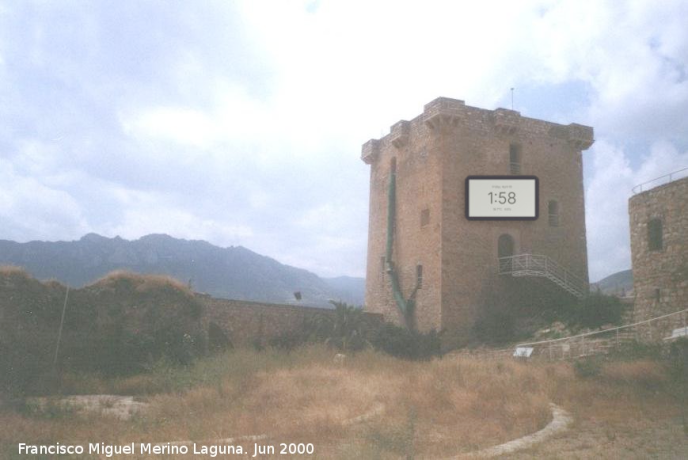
1,58
